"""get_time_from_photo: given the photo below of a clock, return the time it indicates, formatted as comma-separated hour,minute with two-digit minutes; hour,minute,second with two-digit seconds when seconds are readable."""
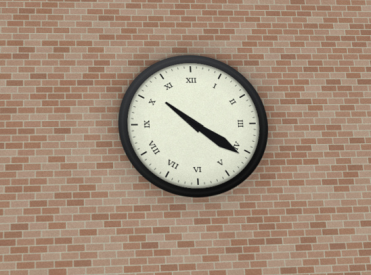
10,21
